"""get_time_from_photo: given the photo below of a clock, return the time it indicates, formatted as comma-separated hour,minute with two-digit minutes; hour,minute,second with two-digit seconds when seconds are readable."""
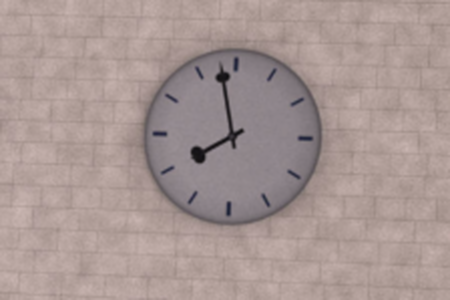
7,58
